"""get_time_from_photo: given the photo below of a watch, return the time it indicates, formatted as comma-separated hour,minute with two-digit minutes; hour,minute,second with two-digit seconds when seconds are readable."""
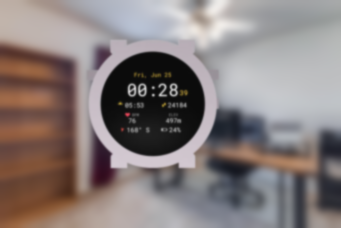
0,28
